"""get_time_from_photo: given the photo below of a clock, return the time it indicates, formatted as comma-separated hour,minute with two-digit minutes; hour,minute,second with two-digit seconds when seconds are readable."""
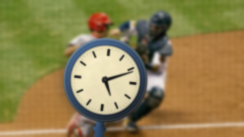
5,11
